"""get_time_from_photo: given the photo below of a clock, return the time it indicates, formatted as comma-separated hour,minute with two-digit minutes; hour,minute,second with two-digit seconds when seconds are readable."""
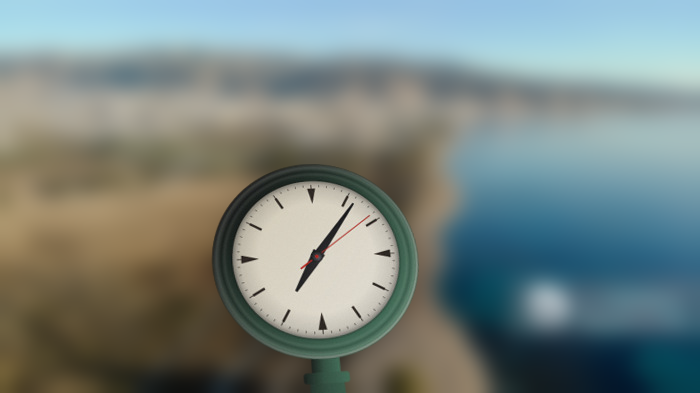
7,06,09
